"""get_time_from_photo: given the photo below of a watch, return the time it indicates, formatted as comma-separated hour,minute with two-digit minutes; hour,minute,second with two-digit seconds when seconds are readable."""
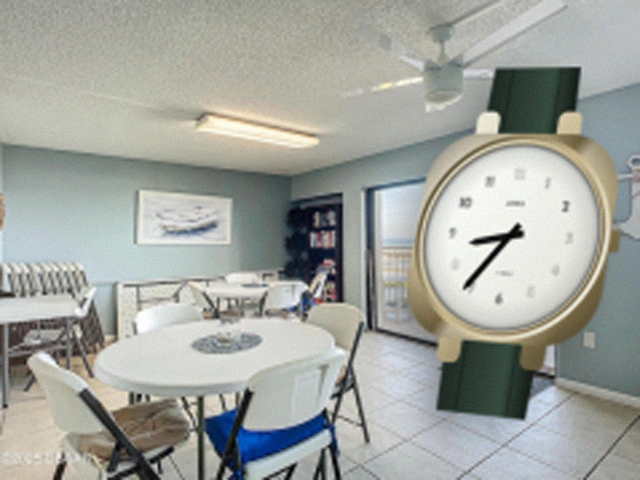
8,36
